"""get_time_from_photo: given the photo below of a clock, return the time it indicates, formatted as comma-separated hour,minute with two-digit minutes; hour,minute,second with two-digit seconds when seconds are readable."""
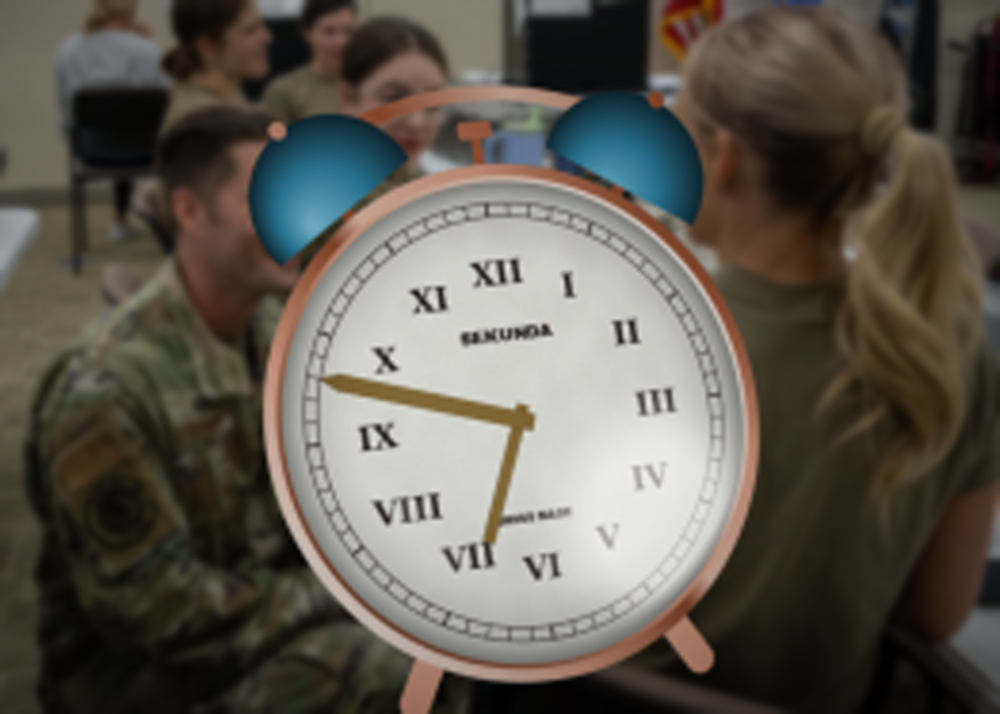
6,48
